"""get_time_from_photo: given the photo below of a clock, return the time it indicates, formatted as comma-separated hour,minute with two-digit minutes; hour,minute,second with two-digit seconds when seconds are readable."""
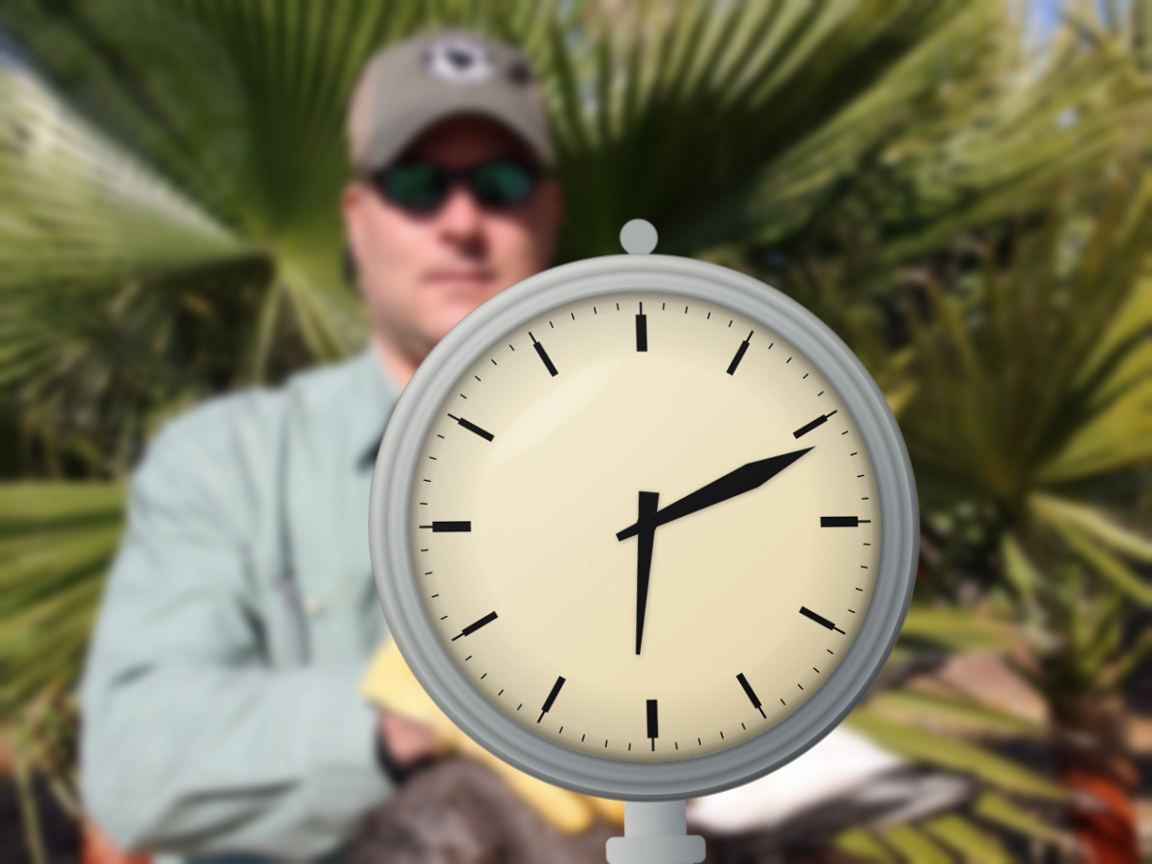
6,11
